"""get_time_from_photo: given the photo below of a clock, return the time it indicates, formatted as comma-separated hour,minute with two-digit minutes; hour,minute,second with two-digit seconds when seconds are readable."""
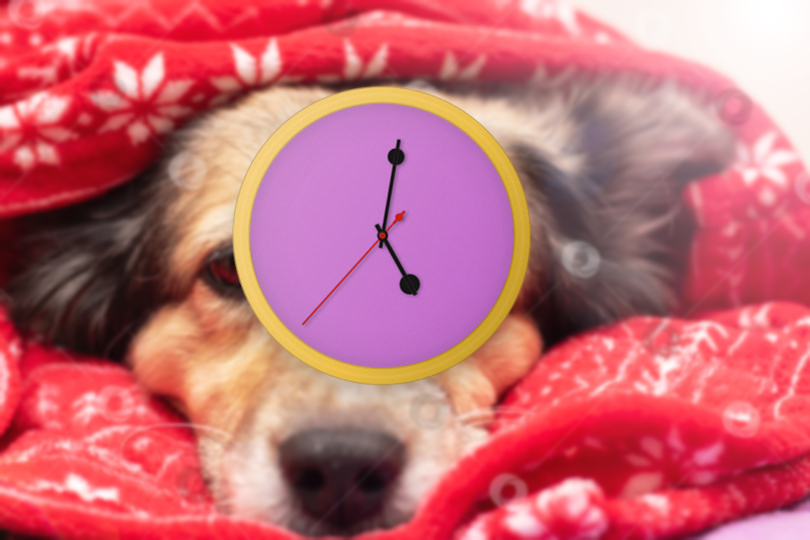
5,01,37
